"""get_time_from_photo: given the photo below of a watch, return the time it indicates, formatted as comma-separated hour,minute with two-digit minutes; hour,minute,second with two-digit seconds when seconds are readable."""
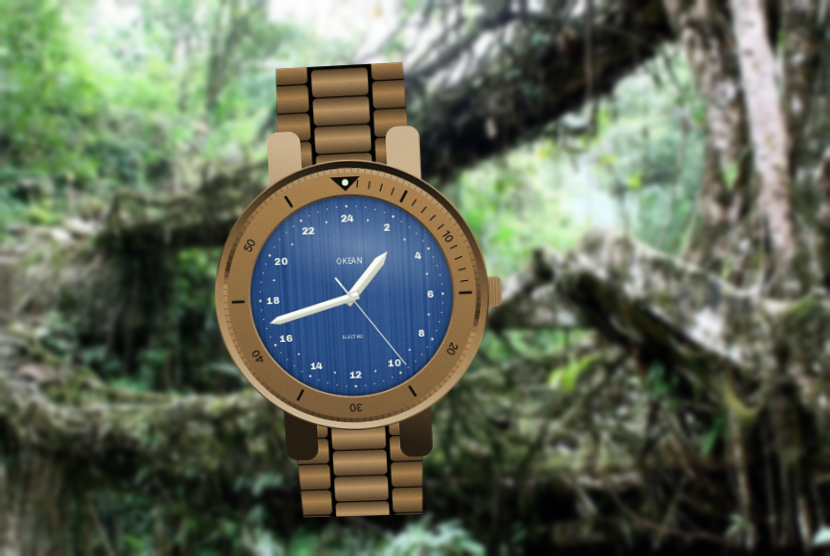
2,42,24
